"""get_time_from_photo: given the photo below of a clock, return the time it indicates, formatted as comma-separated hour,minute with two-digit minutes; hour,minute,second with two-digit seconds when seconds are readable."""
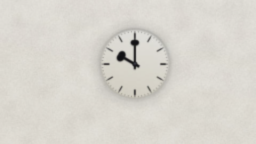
10,00
